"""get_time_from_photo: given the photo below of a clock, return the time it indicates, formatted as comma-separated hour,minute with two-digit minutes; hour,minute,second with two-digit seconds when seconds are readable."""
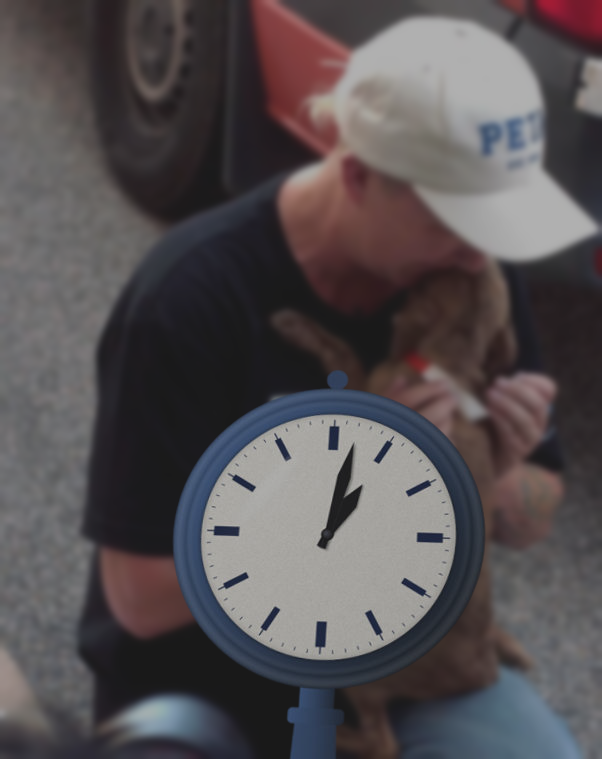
1,02
